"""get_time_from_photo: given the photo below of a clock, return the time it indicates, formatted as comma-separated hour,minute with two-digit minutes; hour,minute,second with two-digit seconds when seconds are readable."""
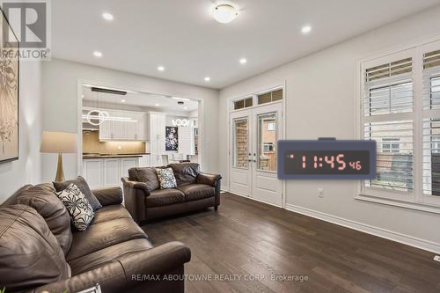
11,45,46
